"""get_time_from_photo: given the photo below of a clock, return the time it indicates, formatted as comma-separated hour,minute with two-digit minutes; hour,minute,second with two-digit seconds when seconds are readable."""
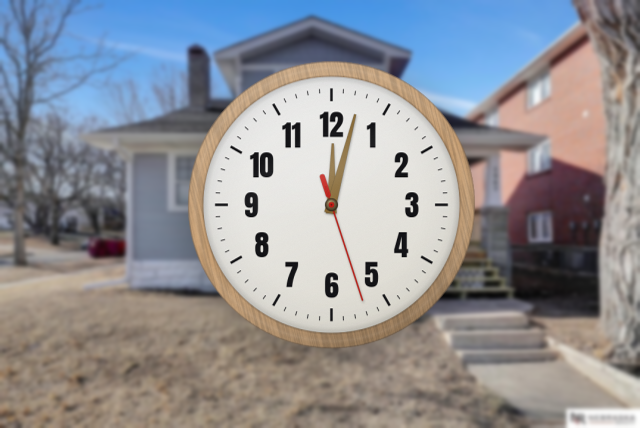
12,02,27
